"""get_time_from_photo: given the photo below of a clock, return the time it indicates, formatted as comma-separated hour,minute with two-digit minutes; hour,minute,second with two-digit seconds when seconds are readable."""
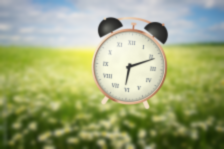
6,11
